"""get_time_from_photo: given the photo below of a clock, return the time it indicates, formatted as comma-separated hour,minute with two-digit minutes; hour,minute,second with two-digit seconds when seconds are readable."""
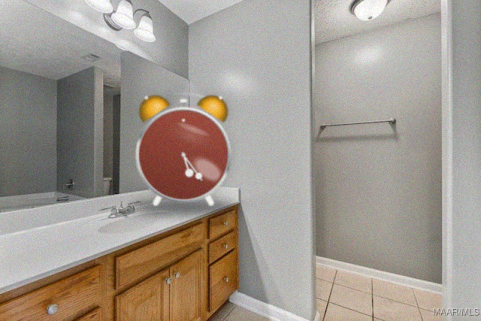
5,24
